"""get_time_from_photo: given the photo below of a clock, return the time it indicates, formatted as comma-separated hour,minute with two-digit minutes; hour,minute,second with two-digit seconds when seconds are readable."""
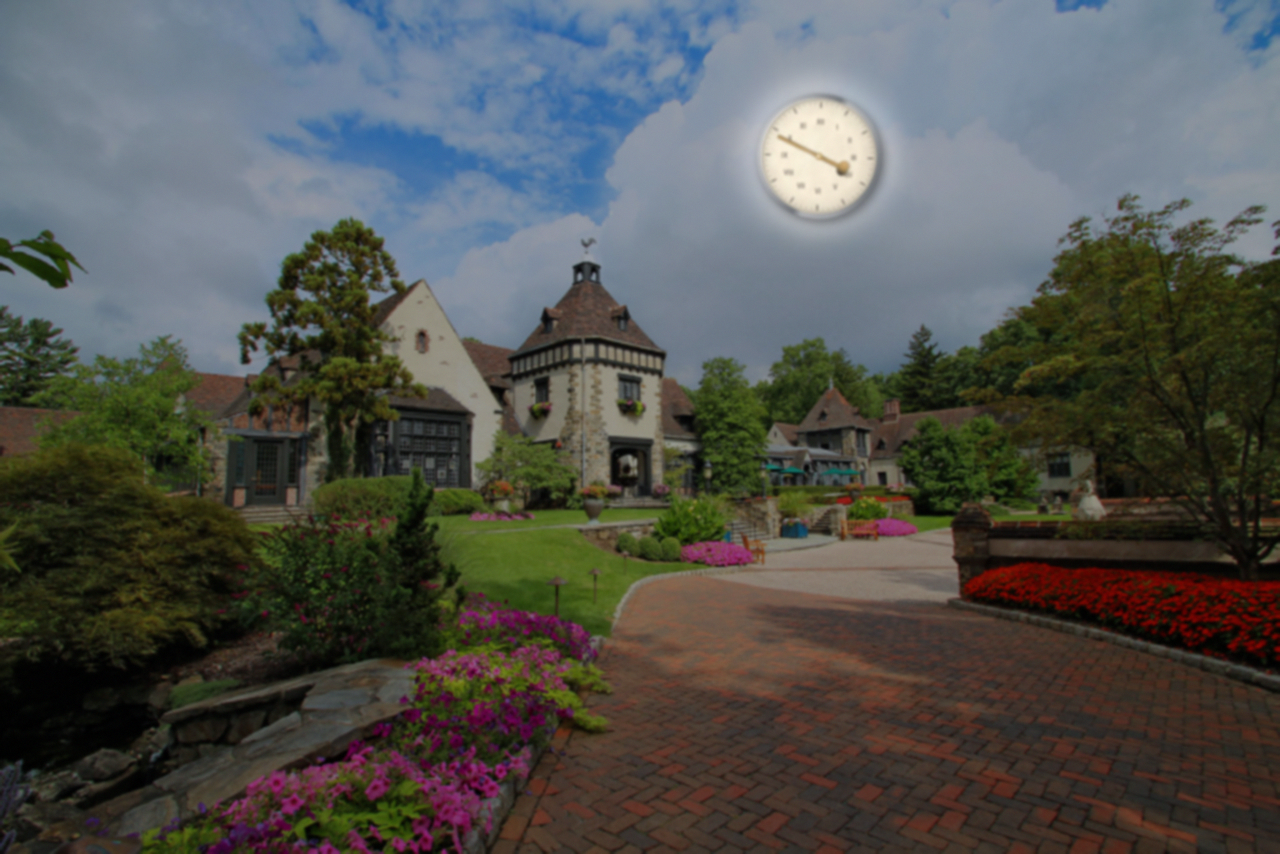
3,49
